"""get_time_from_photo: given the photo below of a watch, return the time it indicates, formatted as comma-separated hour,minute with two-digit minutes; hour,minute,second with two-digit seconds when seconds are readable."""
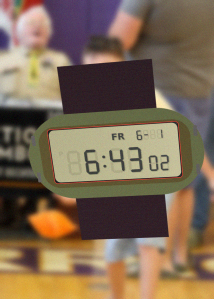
6,43,02
